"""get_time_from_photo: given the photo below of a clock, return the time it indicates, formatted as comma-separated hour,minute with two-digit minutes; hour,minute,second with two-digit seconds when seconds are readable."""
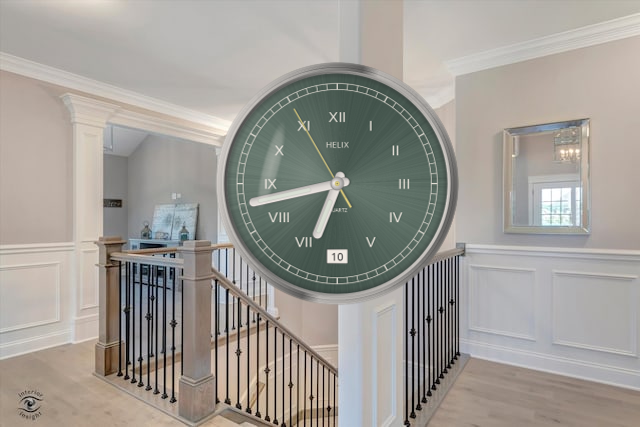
6,42,55
